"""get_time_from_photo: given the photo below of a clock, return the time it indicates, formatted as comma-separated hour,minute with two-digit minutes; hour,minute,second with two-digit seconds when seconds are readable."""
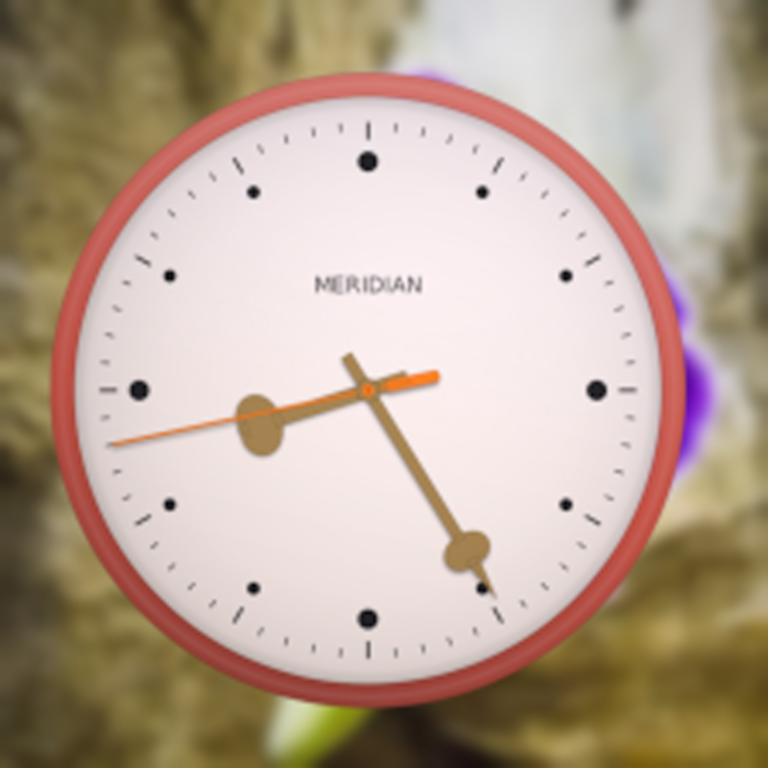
8,24,43
